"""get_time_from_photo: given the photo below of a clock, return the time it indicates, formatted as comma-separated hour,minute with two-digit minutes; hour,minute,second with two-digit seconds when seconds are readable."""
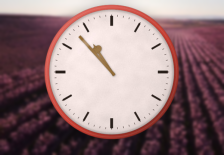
10,53
